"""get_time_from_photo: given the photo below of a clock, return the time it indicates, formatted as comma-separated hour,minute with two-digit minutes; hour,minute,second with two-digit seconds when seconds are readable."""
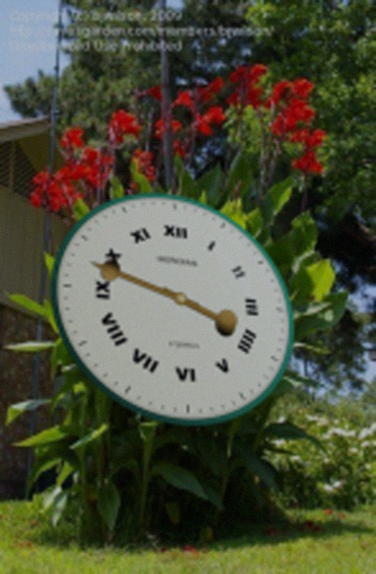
3,48
